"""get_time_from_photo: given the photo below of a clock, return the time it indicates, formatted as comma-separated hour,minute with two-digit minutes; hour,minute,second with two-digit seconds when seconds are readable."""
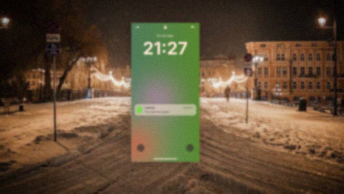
21,27
